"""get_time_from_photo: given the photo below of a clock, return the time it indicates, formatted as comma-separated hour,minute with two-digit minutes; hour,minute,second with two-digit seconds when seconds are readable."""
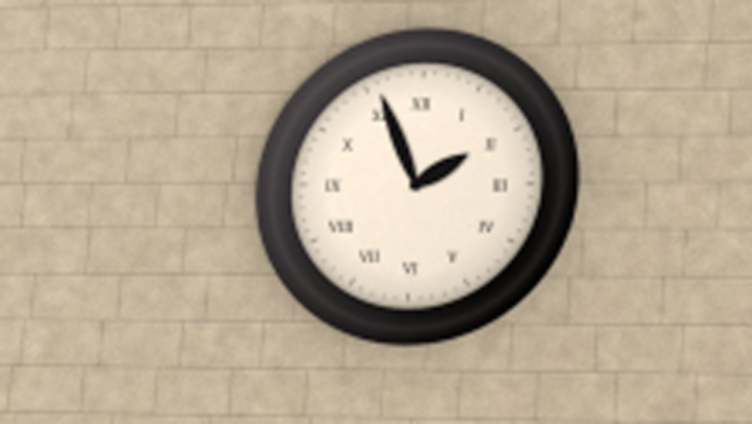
1,56
